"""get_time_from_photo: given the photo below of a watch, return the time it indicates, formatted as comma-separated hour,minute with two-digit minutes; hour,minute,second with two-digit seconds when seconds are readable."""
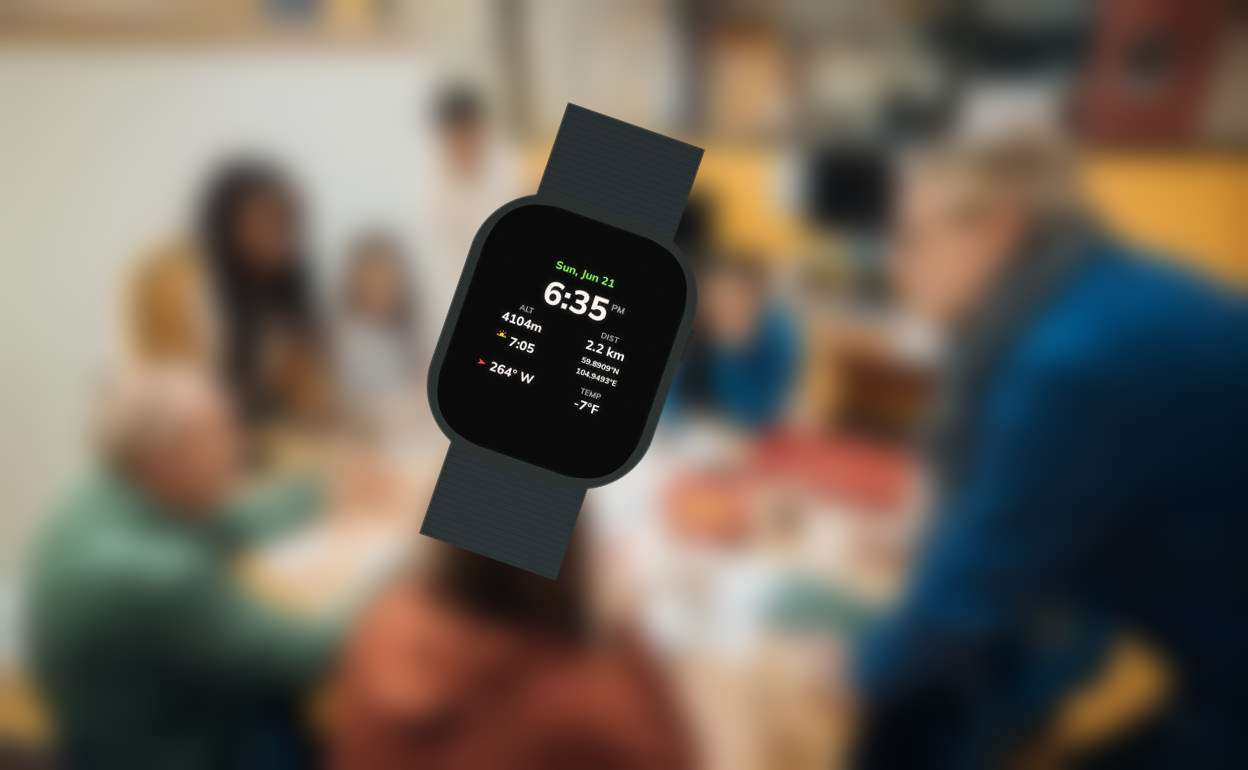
6,35
